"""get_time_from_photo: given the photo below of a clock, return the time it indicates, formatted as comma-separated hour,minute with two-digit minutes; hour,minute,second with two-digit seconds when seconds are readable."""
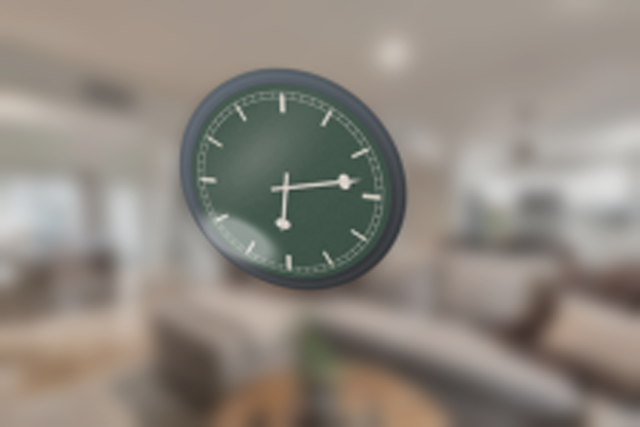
6,13
